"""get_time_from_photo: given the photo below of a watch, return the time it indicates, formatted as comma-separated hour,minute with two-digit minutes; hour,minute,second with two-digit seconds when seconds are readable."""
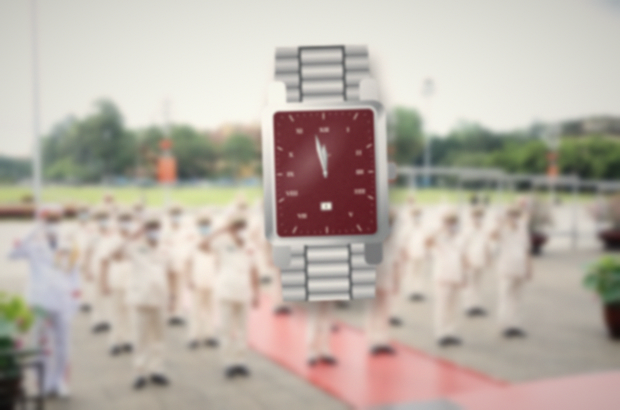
11,58
